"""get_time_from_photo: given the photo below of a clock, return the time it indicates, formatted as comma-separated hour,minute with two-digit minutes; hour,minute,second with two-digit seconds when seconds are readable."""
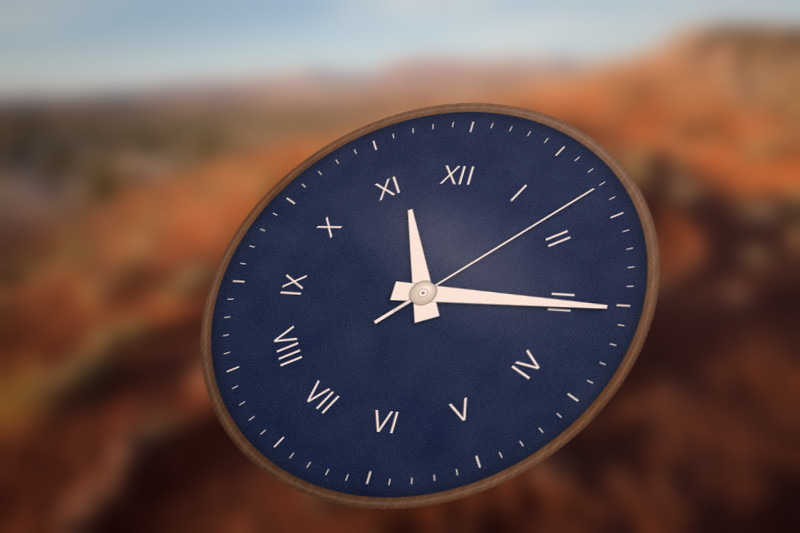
11,15,08
